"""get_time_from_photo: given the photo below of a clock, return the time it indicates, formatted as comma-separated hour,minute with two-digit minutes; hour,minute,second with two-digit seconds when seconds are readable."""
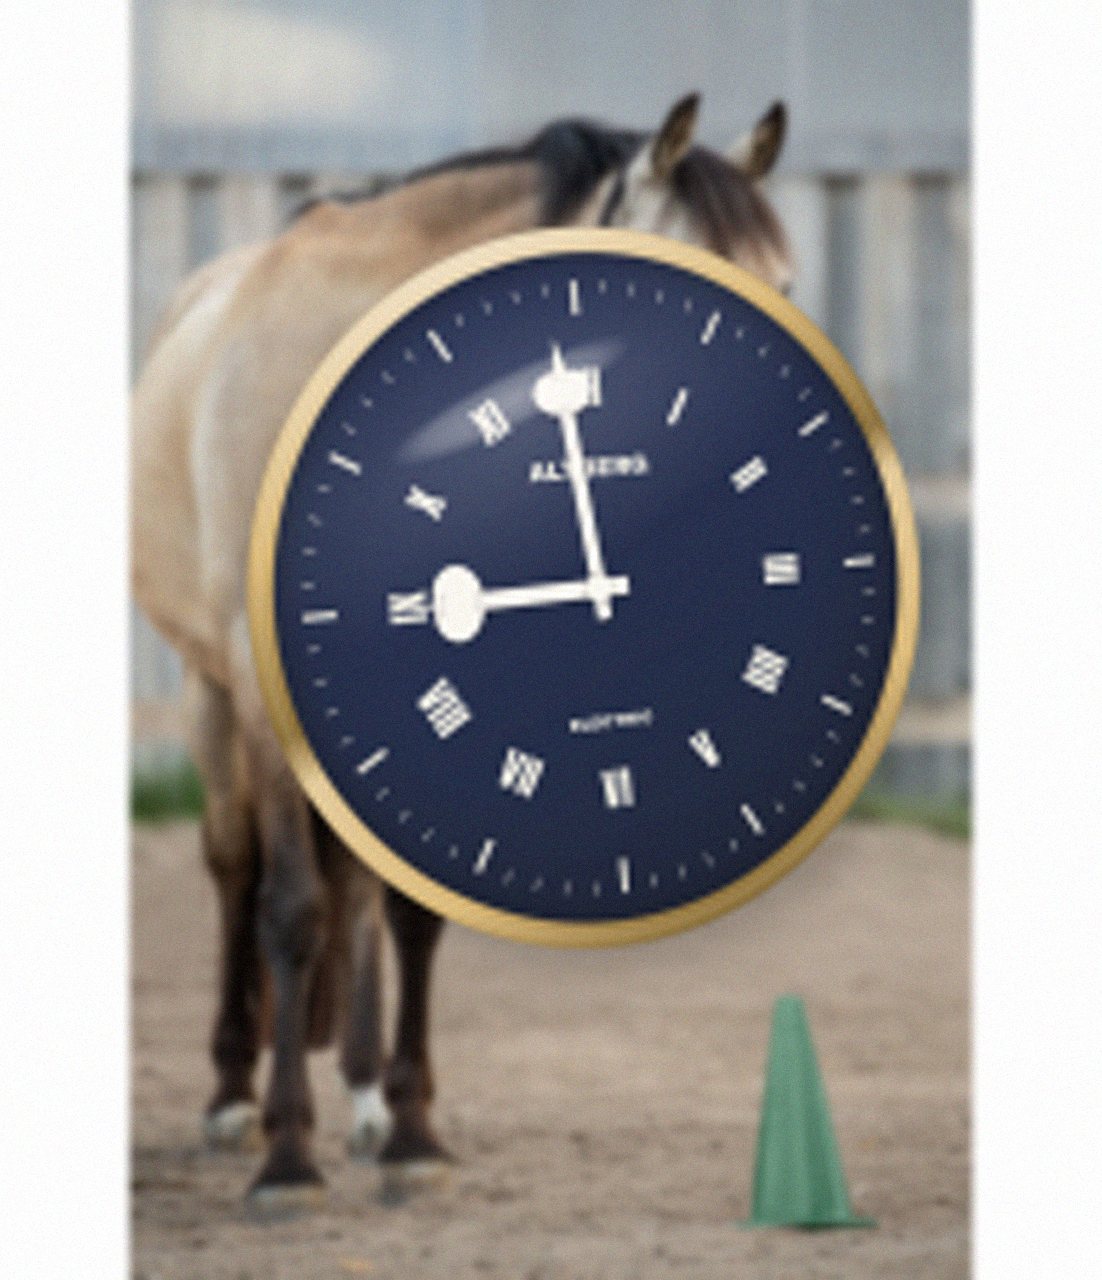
8,59
